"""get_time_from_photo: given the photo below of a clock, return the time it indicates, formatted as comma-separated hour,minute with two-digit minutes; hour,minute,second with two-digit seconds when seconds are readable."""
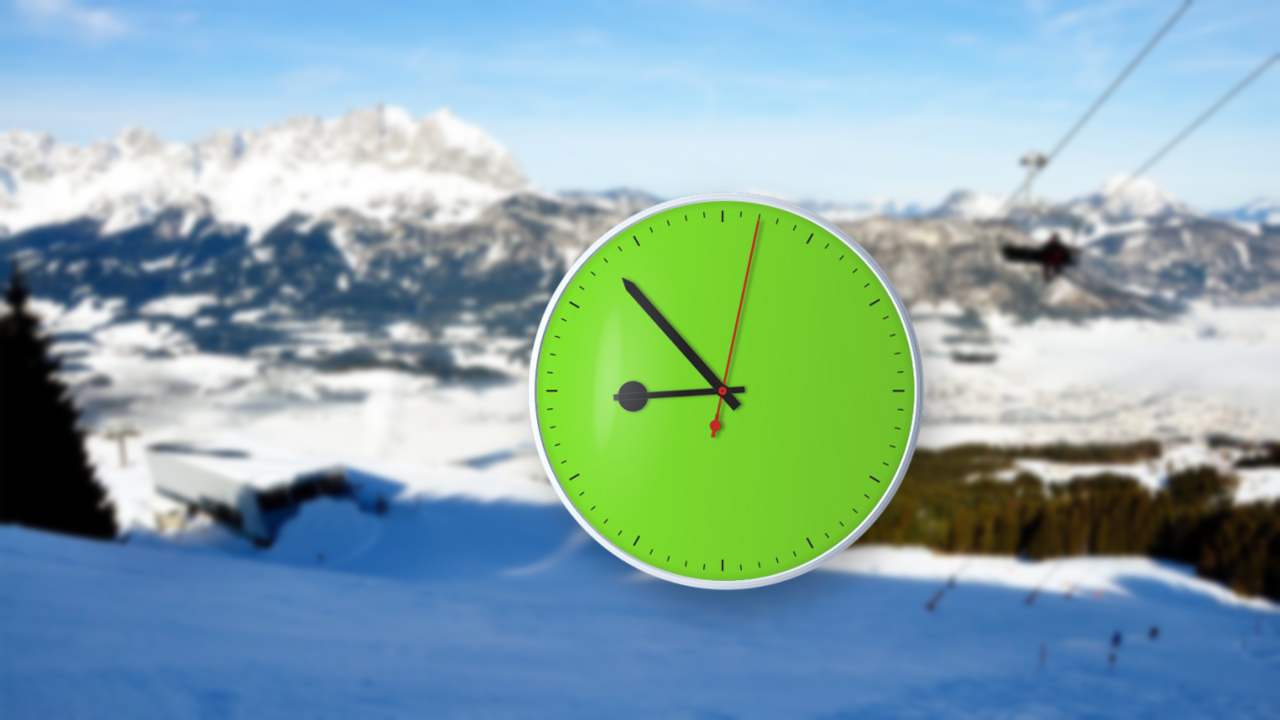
8,53,02
